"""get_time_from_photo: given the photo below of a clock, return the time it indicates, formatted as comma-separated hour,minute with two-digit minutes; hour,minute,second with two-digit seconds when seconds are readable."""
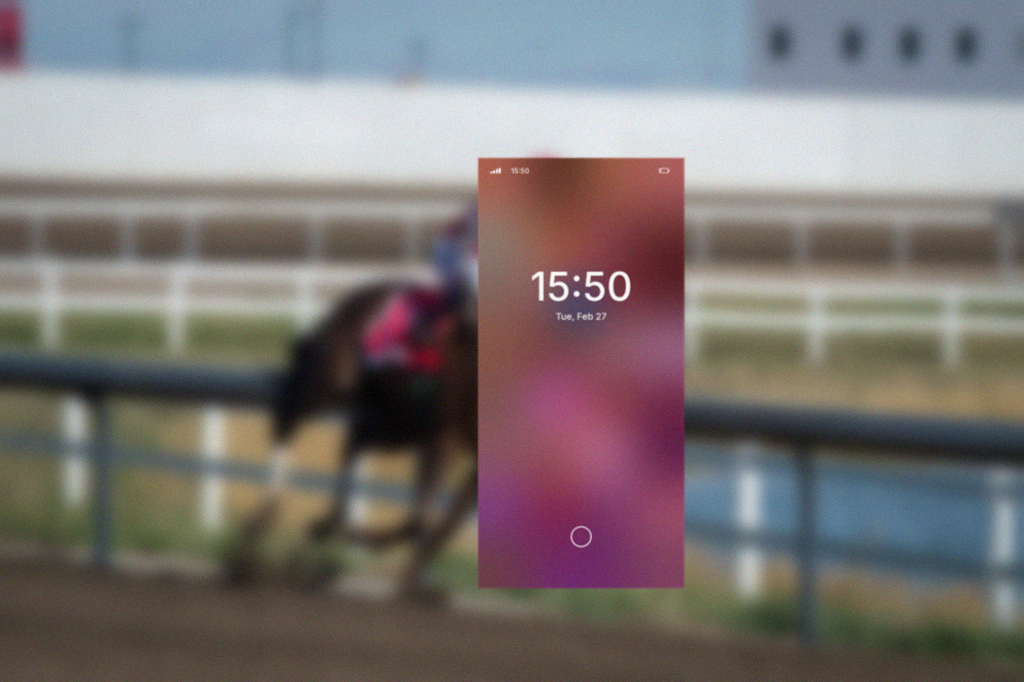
15,50
